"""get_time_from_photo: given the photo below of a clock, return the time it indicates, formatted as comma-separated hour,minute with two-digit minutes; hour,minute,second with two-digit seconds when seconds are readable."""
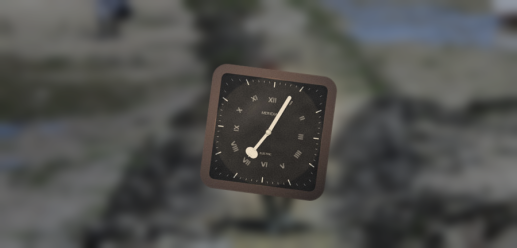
7,04
